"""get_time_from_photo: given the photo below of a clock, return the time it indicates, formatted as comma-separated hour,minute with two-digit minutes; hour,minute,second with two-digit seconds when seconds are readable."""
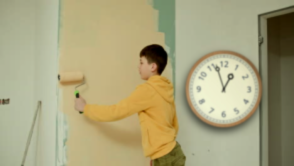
12,57
